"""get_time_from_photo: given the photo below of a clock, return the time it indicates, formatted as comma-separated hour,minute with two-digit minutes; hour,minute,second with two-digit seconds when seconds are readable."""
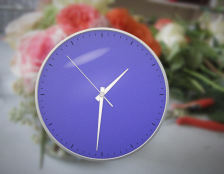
1,30,53
